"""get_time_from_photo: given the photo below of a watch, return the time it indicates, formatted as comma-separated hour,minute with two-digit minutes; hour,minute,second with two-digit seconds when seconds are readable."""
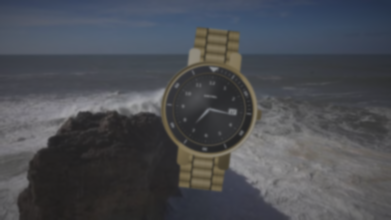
7,16
